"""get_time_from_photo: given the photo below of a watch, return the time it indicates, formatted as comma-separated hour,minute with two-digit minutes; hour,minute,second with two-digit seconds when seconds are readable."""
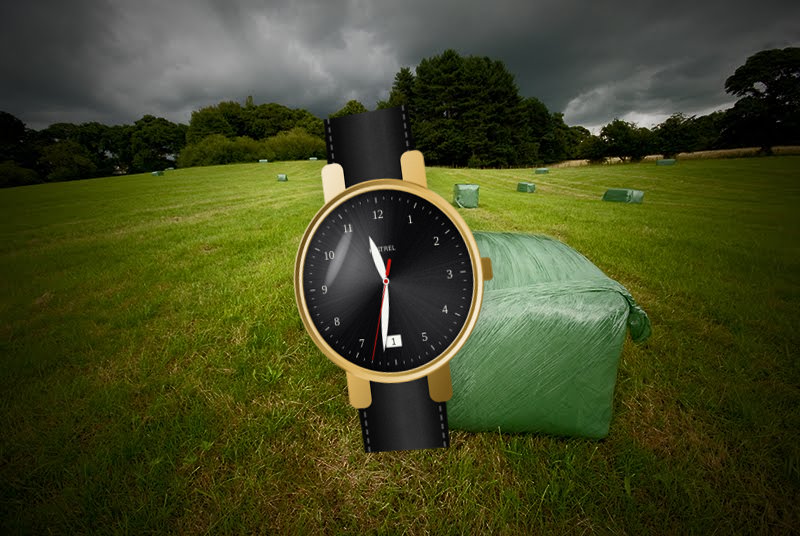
11,31,33
